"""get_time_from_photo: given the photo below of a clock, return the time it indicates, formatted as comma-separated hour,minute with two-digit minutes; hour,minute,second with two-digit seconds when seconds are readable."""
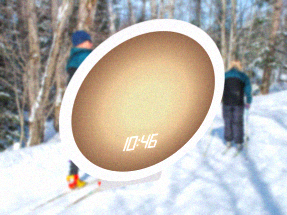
10,46
